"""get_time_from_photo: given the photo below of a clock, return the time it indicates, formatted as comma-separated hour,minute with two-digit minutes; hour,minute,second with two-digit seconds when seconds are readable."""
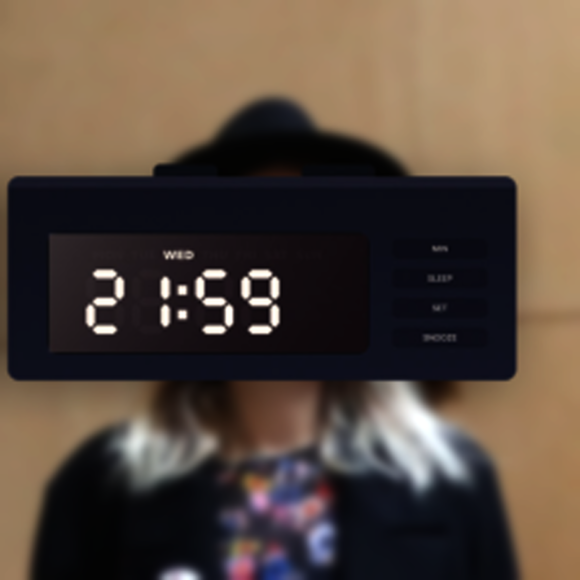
21,59
